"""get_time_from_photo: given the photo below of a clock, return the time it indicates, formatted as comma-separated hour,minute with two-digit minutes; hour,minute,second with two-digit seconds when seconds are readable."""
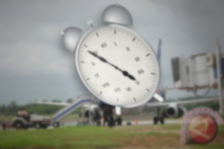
4,54
